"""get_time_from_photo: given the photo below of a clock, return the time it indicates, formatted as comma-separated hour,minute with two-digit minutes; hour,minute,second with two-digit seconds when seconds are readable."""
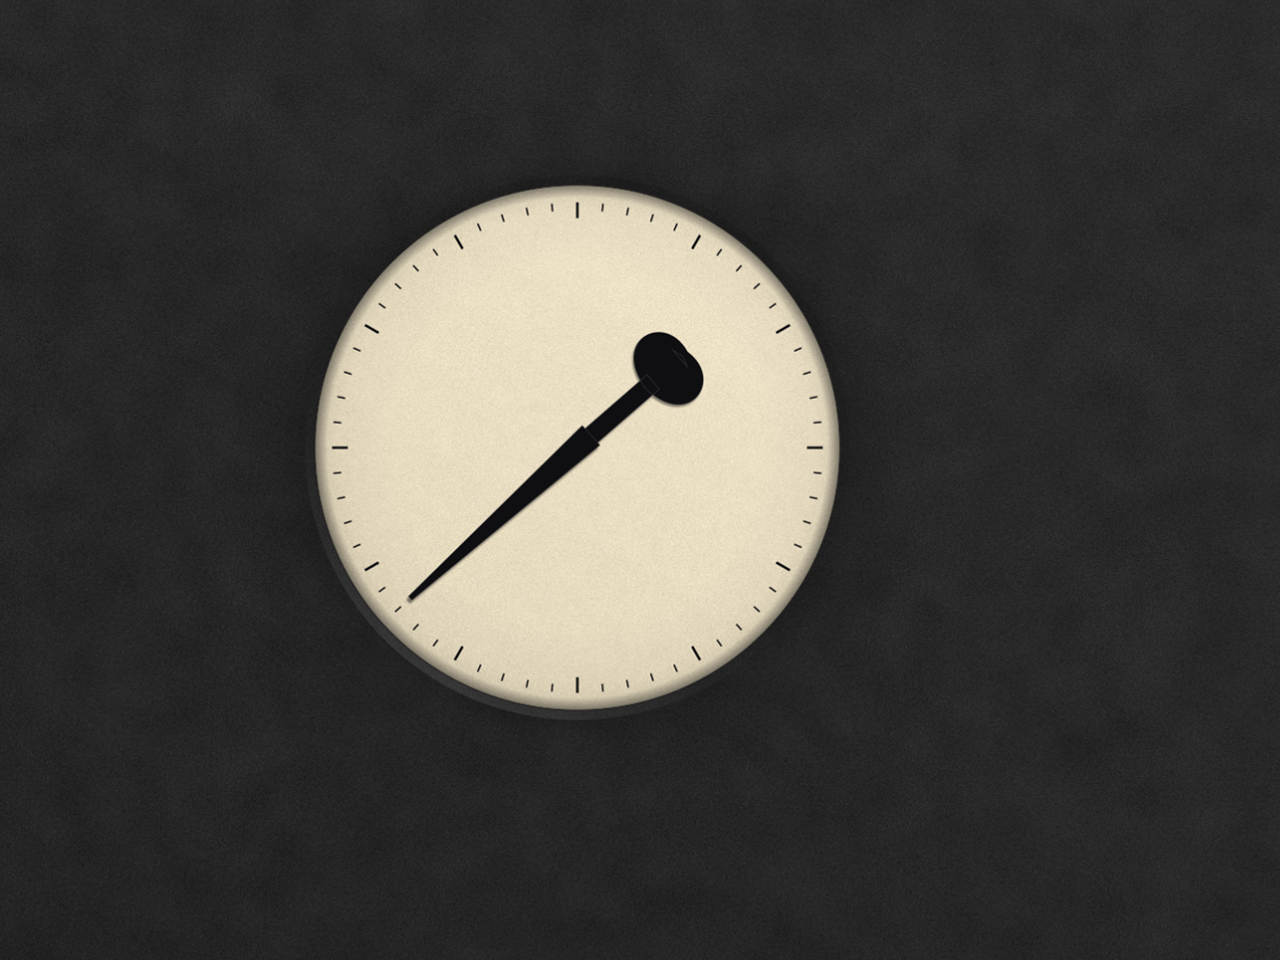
1,38
